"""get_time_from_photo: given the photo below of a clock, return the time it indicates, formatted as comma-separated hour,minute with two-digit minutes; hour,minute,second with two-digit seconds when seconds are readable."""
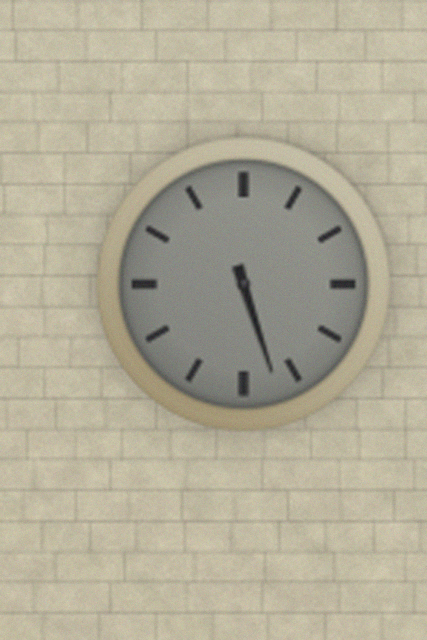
5,27
